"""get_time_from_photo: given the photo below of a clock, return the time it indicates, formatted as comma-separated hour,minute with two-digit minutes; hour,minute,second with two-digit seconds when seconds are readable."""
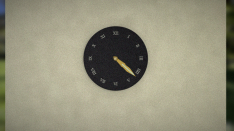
4,22
